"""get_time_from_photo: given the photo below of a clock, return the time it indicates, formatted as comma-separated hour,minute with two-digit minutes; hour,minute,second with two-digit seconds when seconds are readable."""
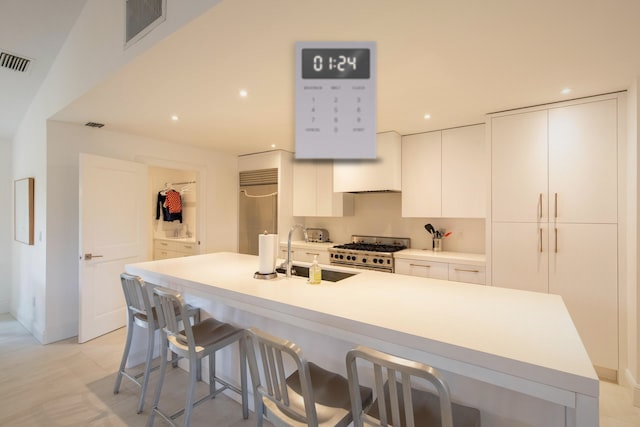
1,24
